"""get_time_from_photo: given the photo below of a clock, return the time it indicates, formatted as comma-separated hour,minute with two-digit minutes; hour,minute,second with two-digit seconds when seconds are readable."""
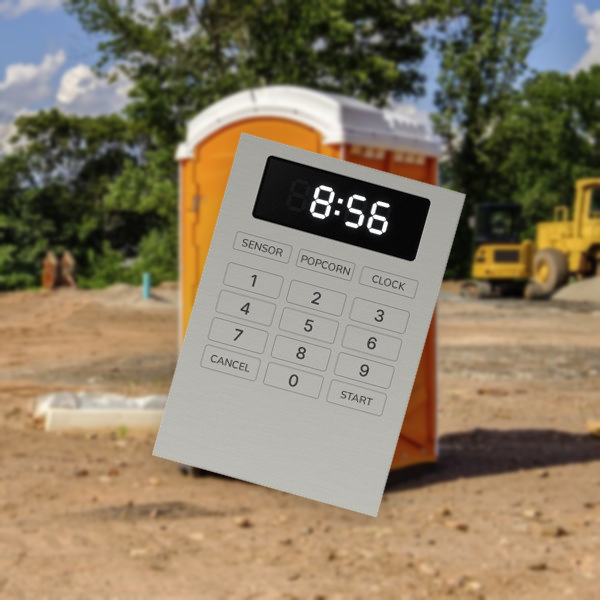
8,56
